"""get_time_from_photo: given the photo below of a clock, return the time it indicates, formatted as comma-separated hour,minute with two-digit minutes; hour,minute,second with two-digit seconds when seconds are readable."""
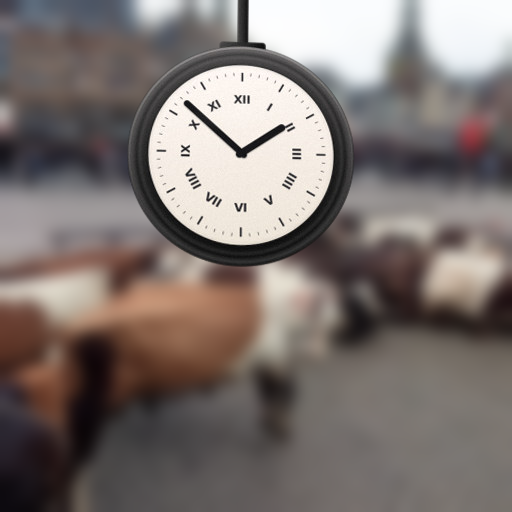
1,52
